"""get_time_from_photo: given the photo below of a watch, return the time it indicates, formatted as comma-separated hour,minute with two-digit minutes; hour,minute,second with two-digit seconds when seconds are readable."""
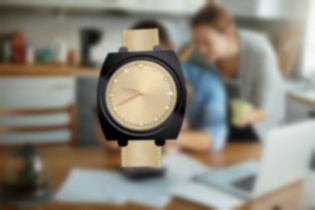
9,41
